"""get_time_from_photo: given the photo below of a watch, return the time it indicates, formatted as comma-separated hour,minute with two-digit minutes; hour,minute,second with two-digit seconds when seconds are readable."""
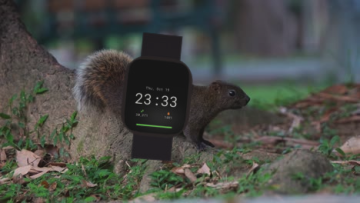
23,33
